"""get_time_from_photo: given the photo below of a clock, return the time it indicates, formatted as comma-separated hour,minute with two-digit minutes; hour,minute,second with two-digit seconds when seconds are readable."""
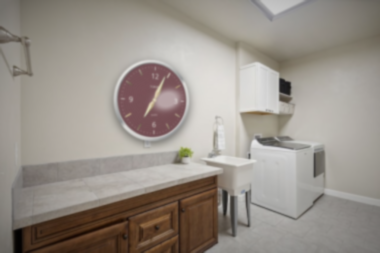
7,04
